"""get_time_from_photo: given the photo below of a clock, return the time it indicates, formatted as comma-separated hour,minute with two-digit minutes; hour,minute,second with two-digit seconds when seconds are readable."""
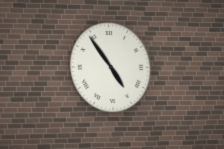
4,54
